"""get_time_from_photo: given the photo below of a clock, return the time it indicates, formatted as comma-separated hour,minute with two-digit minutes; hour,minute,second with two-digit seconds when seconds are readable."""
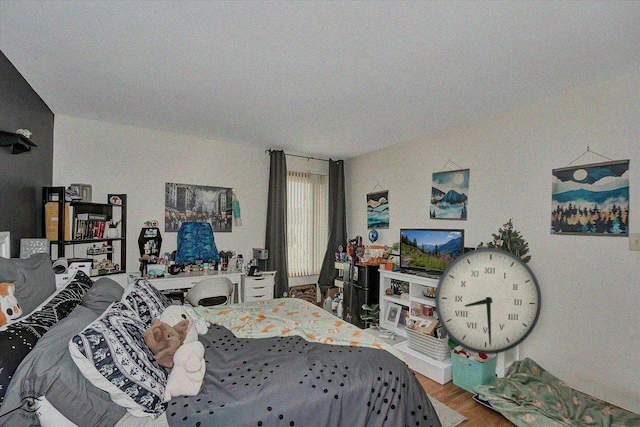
8,29
